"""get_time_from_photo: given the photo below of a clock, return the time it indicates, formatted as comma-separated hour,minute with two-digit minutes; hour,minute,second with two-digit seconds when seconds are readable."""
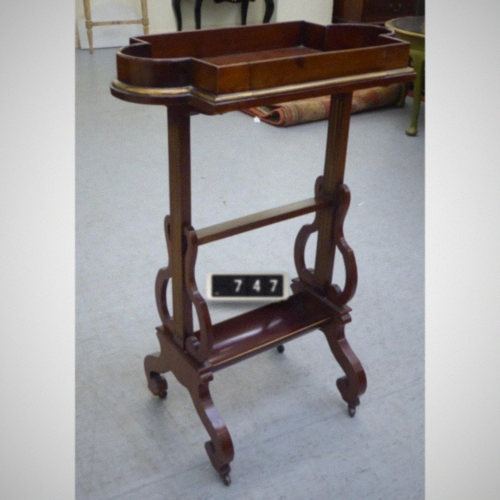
7,47
